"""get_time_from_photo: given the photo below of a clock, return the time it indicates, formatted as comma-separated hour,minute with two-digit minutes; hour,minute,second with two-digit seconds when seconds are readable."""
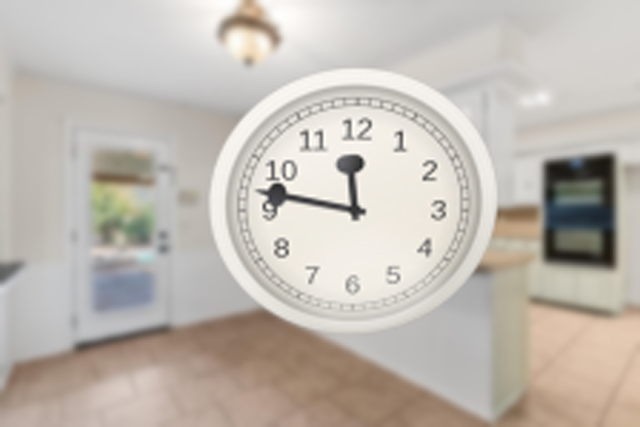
11,47
